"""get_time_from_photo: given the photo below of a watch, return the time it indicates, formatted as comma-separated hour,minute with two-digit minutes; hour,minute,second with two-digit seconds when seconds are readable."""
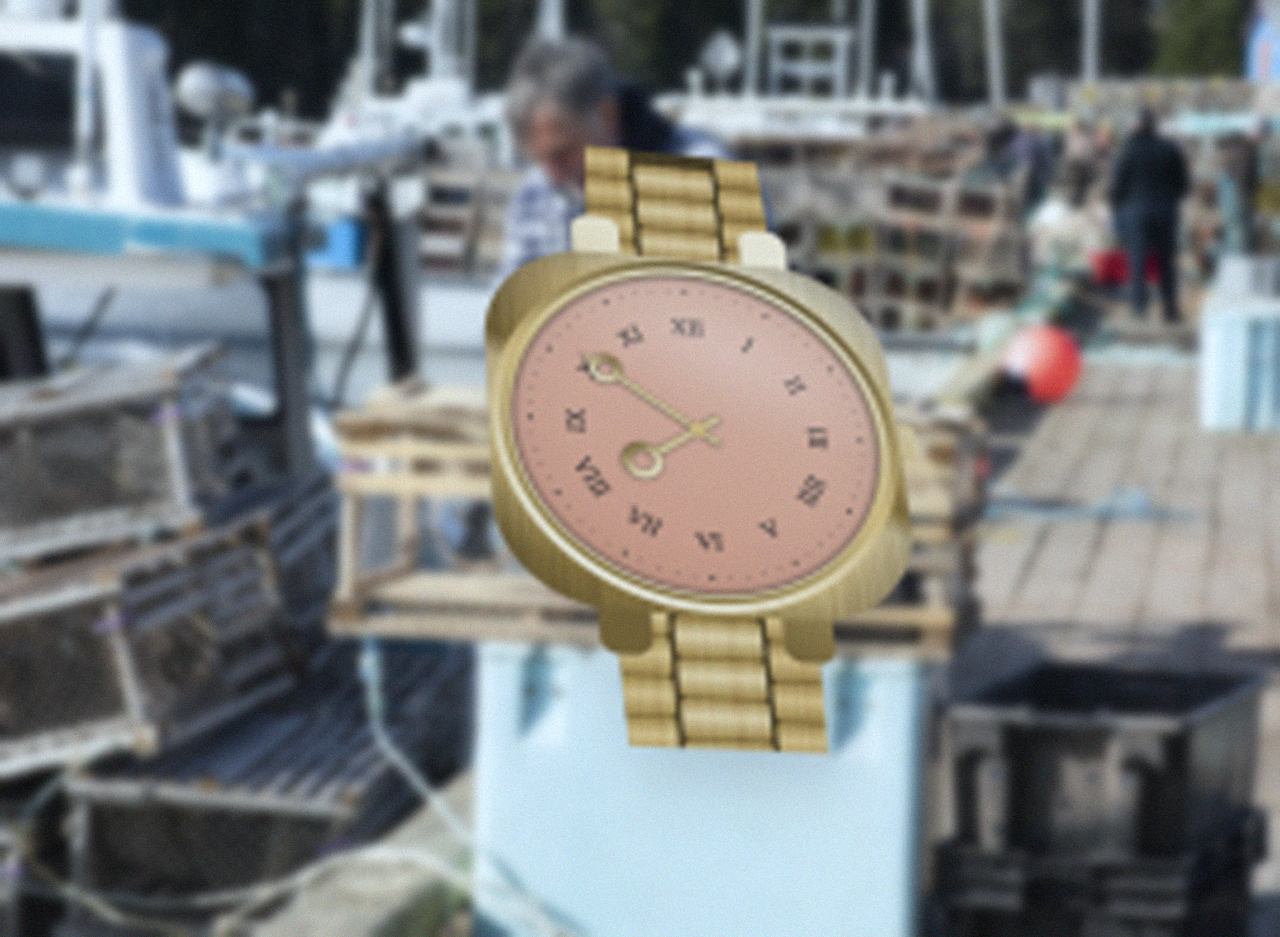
7,51
